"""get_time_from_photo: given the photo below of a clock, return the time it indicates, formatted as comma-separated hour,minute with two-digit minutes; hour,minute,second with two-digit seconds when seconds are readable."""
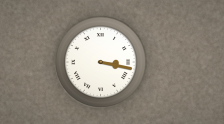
3,17
